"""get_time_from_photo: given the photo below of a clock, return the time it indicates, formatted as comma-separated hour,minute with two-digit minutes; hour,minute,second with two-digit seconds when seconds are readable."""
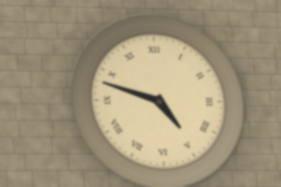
4,48
